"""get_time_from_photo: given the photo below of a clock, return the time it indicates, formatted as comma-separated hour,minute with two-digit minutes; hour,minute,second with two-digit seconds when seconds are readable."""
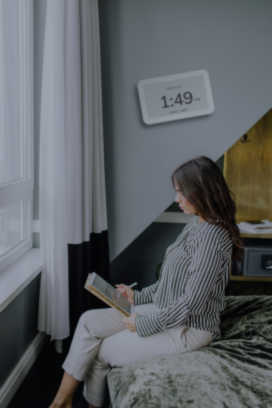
1,49
